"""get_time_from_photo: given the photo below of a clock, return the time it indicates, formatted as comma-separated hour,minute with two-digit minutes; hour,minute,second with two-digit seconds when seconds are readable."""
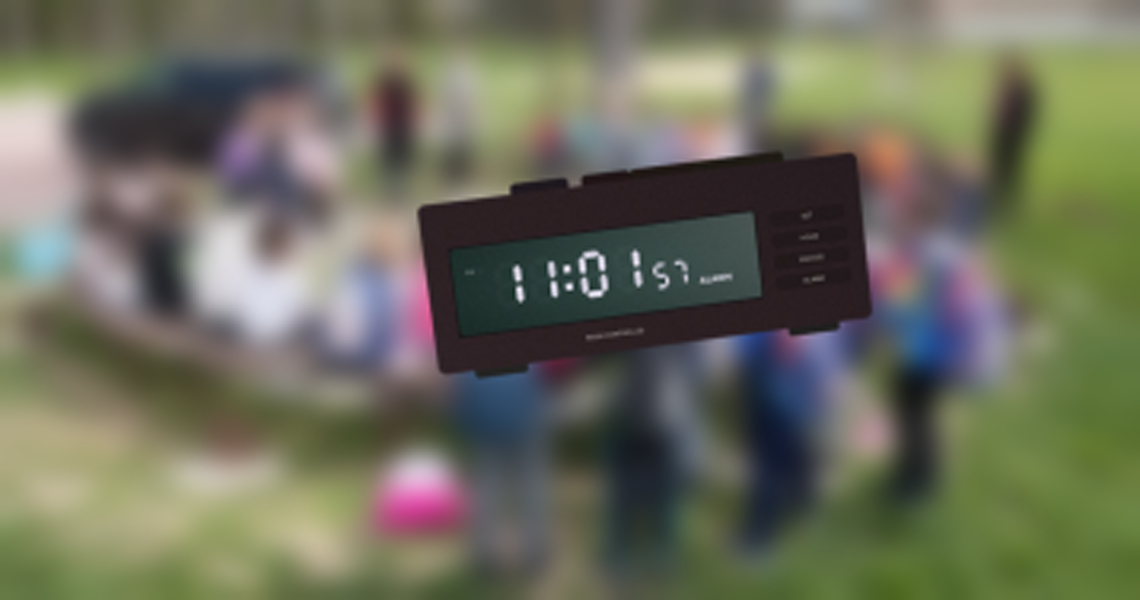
11,01,57
